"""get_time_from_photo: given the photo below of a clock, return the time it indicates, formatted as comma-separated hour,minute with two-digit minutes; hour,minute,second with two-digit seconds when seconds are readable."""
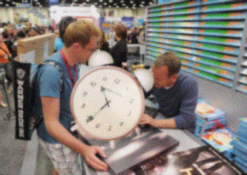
10,34
